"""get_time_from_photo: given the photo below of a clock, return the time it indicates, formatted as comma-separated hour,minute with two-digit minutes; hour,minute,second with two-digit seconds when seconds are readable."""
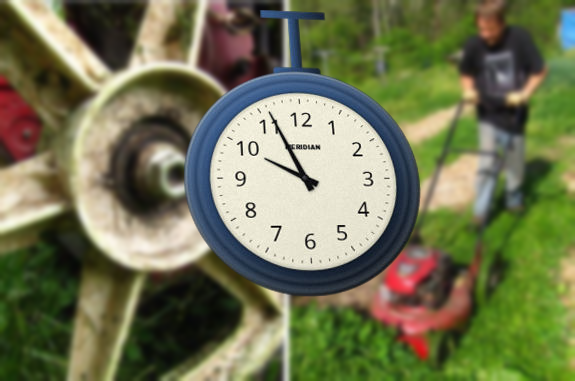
9,56
